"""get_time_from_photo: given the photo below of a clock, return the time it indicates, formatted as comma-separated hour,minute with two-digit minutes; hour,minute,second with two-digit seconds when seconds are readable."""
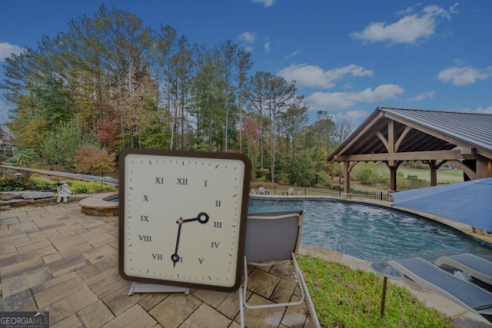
2,31
